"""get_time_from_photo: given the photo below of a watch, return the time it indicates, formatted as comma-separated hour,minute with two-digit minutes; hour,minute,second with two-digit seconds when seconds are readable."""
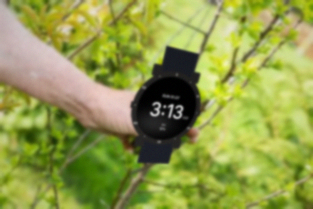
3,13
